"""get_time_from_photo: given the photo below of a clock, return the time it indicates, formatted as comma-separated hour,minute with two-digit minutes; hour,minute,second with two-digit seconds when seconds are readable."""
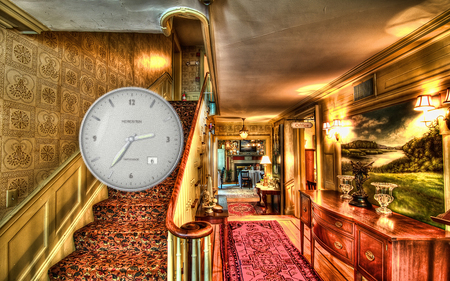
2,36
